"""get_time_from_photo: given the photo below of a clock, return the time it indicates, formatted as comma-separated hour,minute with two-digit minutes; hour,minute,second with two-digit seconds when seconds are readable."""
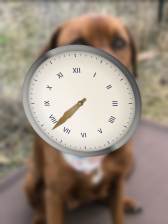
7,38
